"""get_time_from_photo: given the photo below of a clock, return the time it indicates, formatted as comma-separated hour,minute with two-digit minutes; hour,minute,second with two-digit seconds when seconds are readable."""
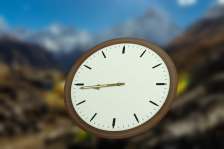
8,44
